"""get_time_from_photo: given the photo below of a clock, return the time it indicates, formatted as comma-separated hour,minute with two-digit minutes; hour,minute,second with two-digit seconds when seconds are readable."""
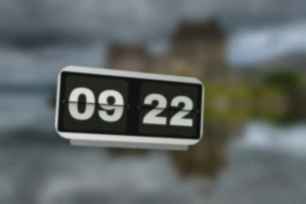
9,22
